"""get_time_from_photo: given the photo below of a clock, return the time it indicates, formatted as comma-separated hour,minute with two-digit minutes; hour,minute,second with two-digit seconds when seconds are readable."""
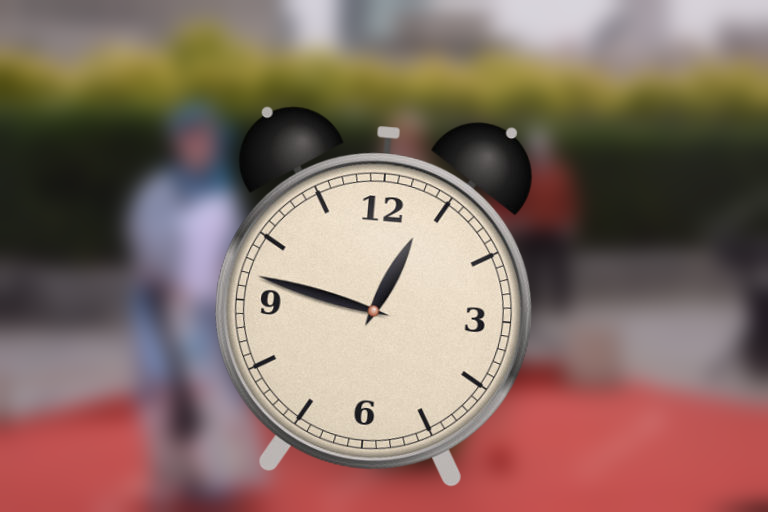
12,47
